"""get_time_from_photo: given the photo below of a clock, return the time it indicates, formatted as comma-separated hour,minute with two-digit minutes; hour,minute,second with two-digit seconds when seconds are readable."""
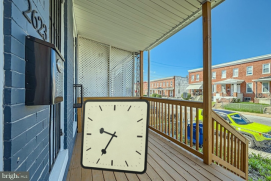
9,35
